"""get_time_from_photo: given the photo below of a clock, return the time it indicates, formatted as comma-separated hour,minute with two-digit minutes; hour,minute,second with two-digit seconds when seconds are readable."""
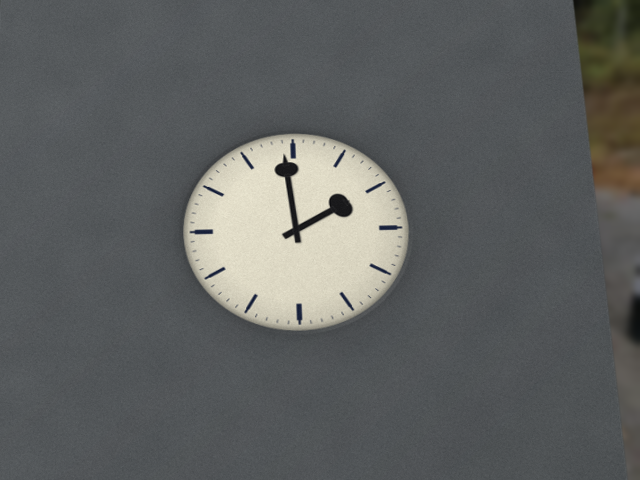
1,59
